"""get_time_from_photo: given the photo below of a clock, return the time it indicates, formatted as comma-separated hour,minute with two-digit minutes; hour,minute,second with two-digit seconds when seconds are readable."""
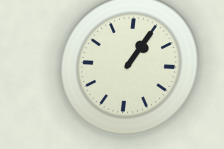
1,05
